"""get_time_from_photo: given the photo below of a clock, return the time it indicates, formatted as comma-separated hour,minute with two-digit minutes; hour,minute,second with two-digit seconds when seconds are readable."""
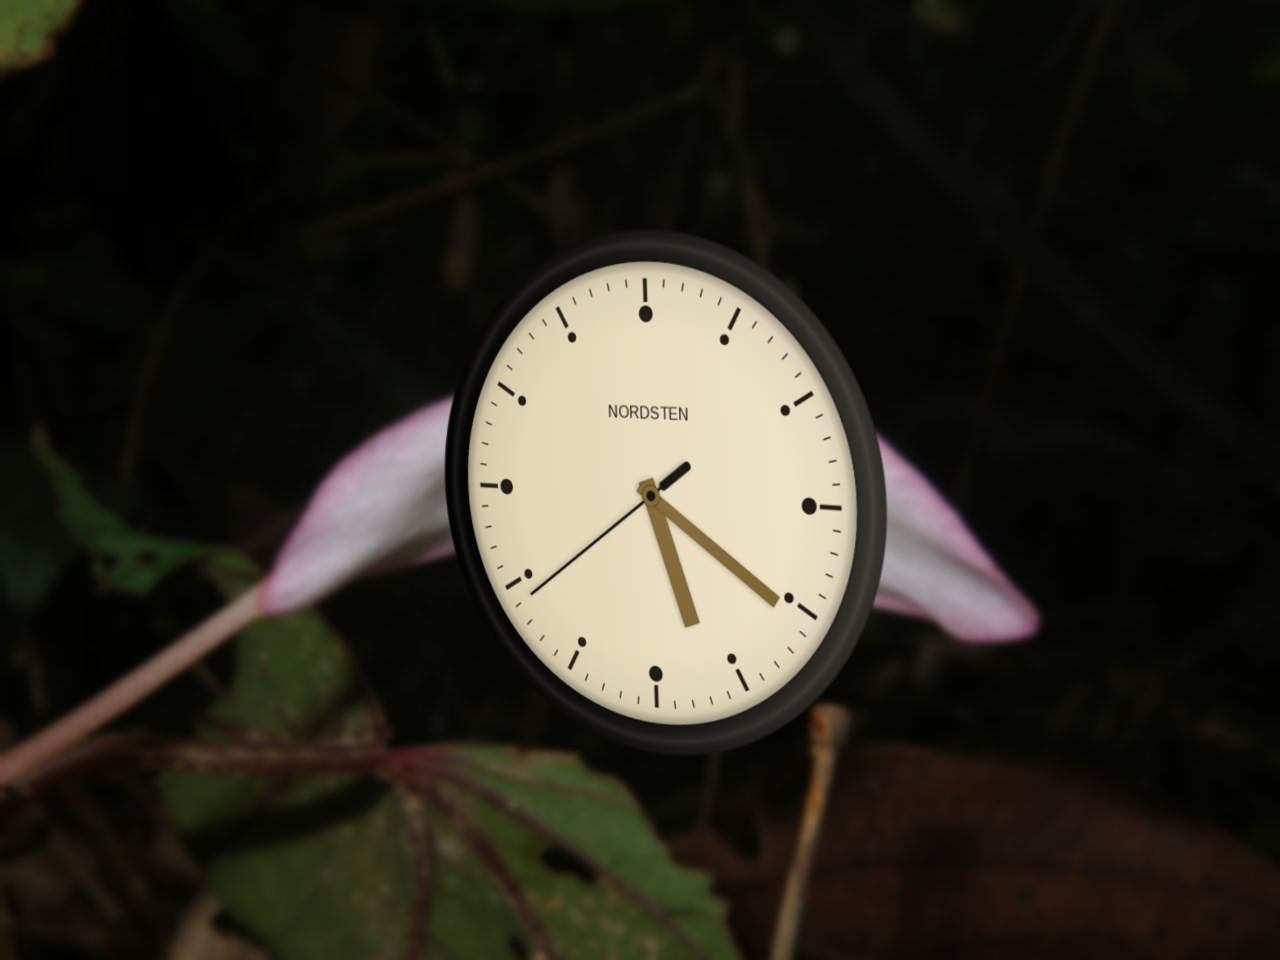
5,20,39
